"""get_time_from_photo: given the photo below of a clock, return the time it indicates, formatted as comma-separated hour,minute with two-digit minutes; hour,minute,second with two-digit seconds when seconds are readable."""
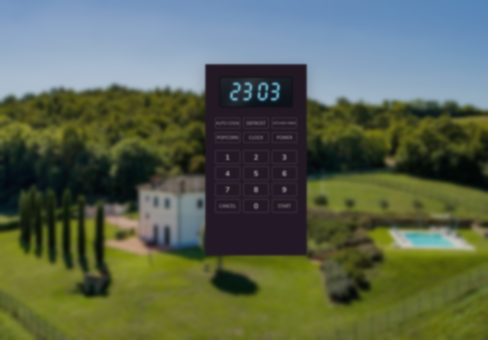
23,03
